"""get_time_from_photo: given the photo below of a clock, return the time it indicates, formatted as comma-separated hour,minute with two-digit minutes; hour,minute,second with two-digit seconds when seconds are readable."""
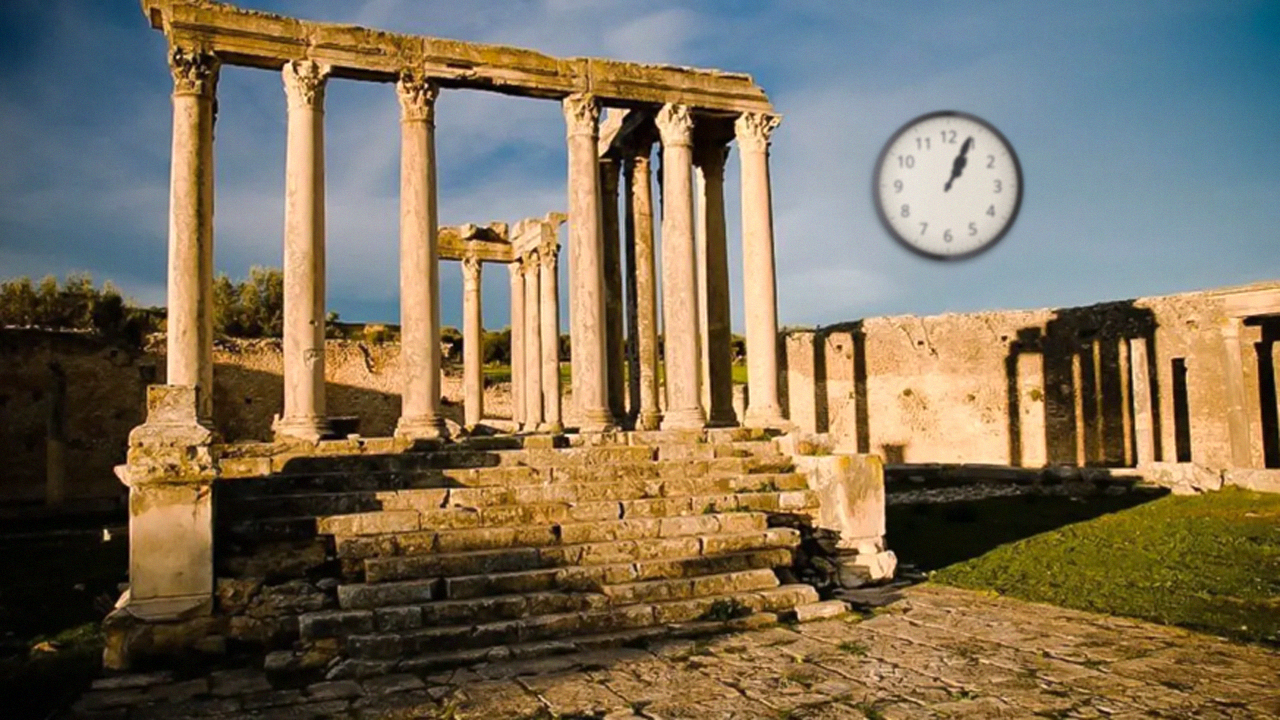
1,04
